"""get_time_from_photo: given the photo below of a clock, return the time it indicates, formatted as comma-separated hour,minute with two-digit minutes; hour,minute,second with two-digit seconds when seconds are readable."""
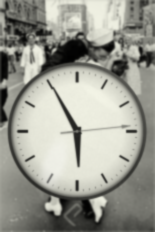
5,55,14
